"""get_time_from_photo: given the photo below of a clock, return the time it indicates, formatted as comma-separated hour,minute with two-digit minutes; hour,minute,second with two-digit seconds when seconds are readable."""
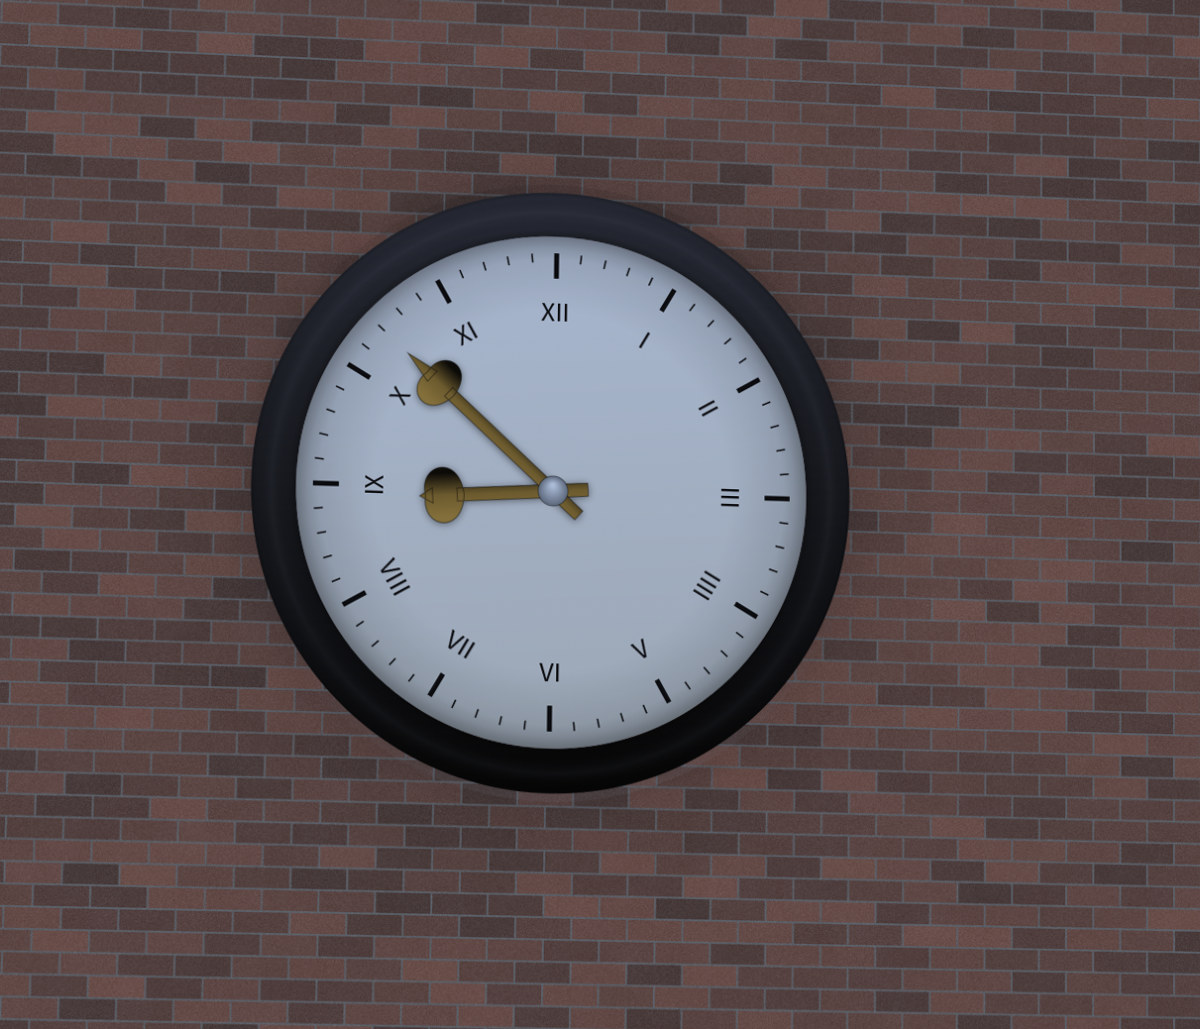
8,52
